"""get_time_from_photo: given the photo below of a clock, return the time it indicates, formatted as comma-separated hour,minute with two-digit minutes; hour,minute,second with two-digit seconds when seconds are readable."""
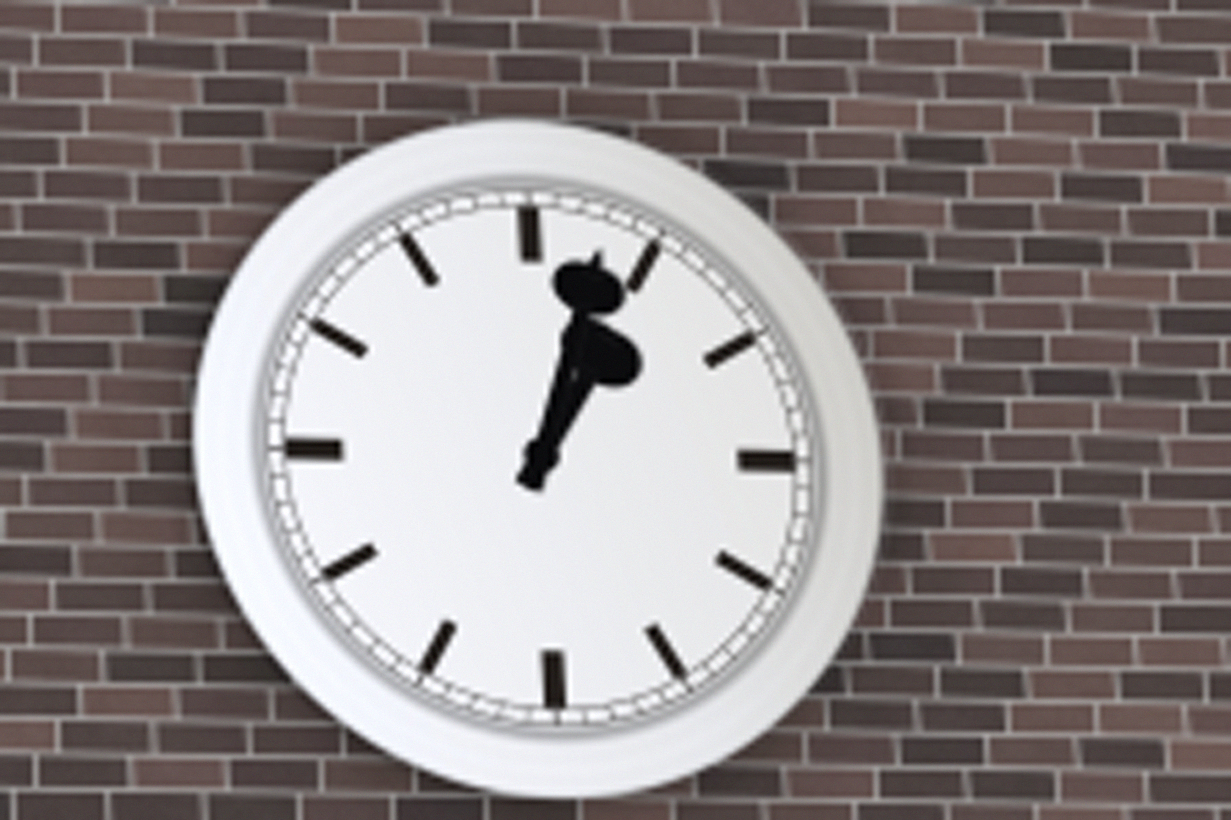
1,03
